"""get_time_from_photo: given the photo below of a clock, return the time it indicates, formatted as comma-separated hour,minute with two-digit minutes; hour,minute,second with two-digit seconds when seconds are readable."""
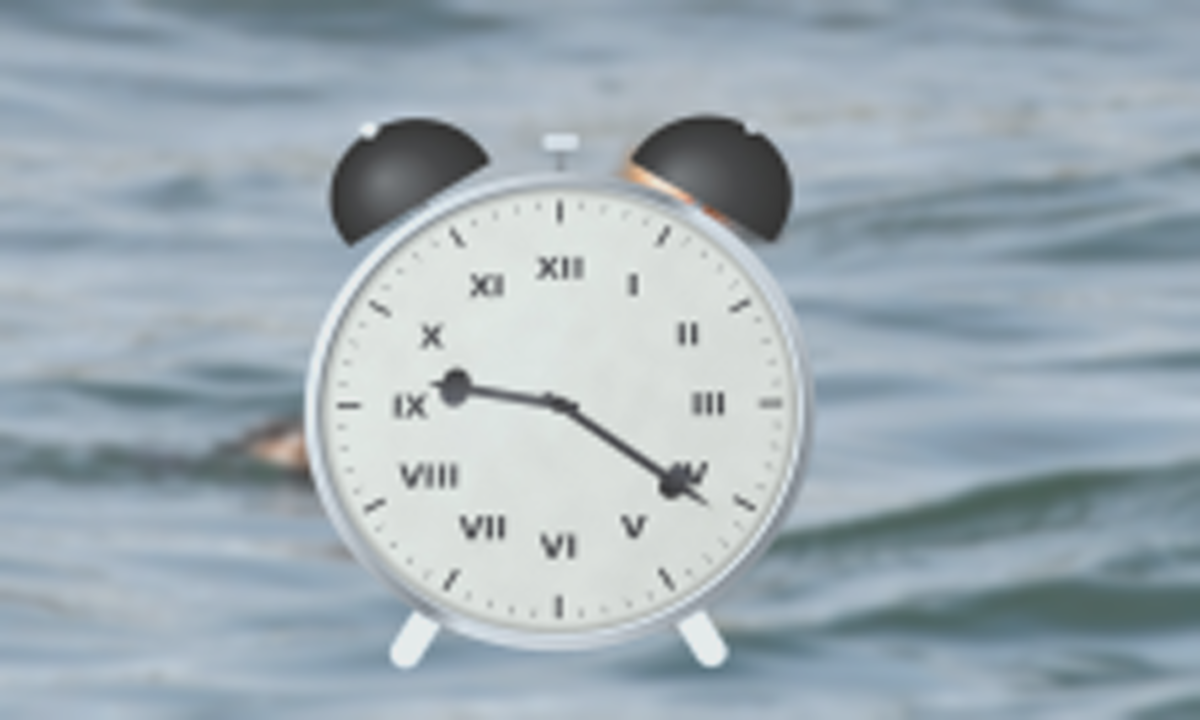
9,21
